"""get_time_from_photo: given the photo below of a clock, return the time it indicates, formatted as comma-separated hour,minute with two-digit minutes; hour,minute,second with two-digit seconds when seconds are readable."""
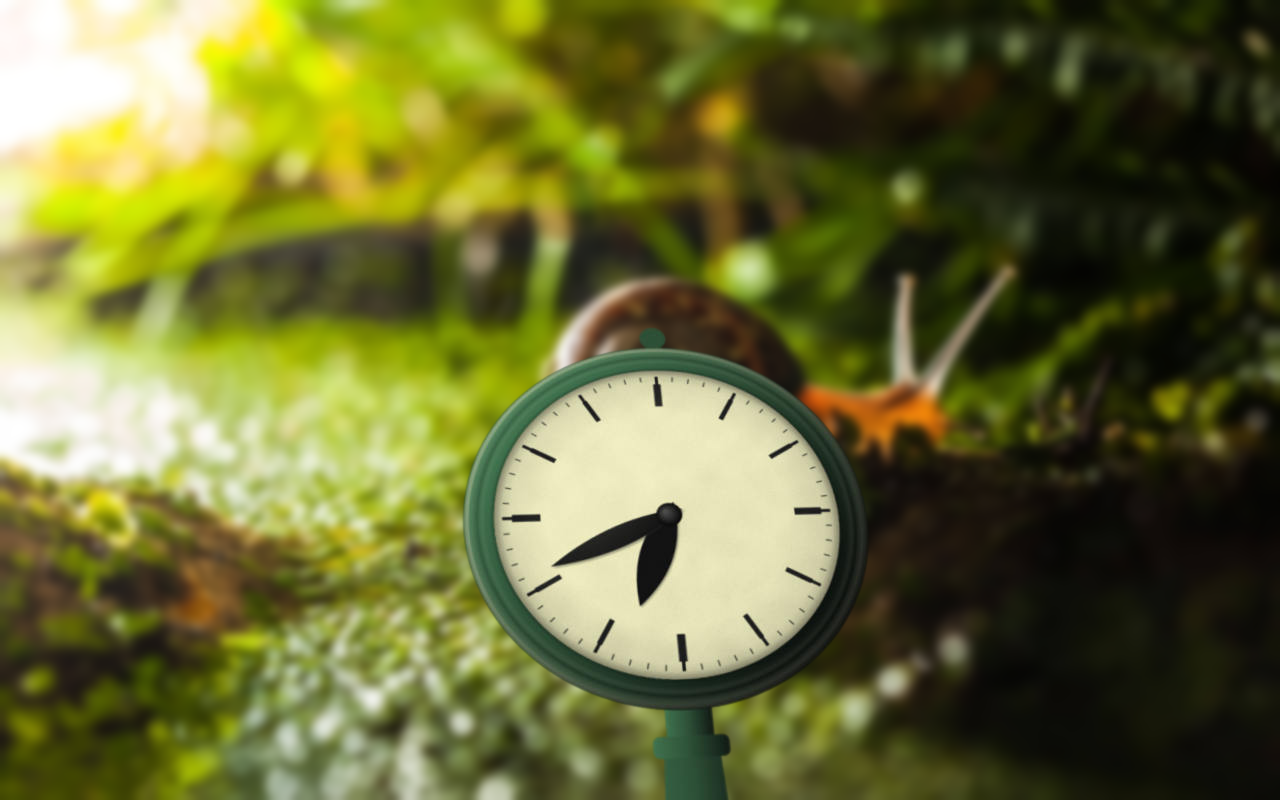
6,41
